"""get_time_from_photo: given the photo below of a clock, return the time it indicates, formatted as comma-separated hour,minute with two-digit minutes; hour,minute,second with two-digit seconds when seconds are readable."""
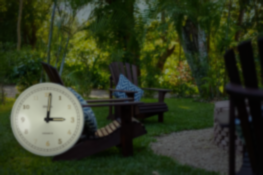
3,01
